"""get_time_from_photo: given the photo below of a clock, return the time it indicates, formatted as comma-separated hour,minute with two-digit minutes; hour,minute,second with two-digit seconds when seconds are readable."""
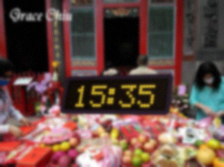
15,35
